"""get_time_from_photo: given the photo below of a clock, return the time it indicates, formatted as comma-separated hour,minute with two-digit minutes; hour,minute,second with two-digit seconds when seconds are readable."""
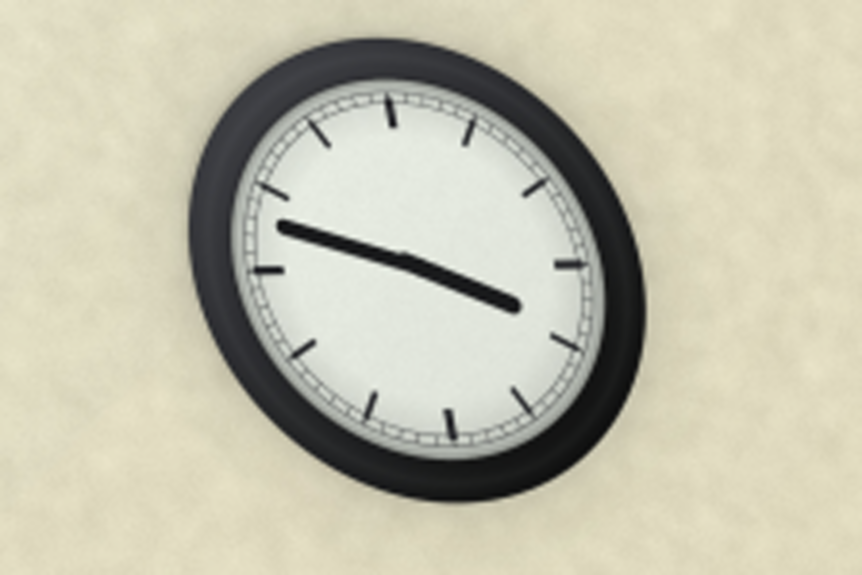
3,48
